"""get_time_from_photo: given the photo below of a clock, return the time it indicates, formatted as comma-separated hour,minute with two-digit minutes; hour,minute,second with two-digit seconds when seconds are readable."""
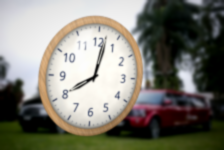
8,02
